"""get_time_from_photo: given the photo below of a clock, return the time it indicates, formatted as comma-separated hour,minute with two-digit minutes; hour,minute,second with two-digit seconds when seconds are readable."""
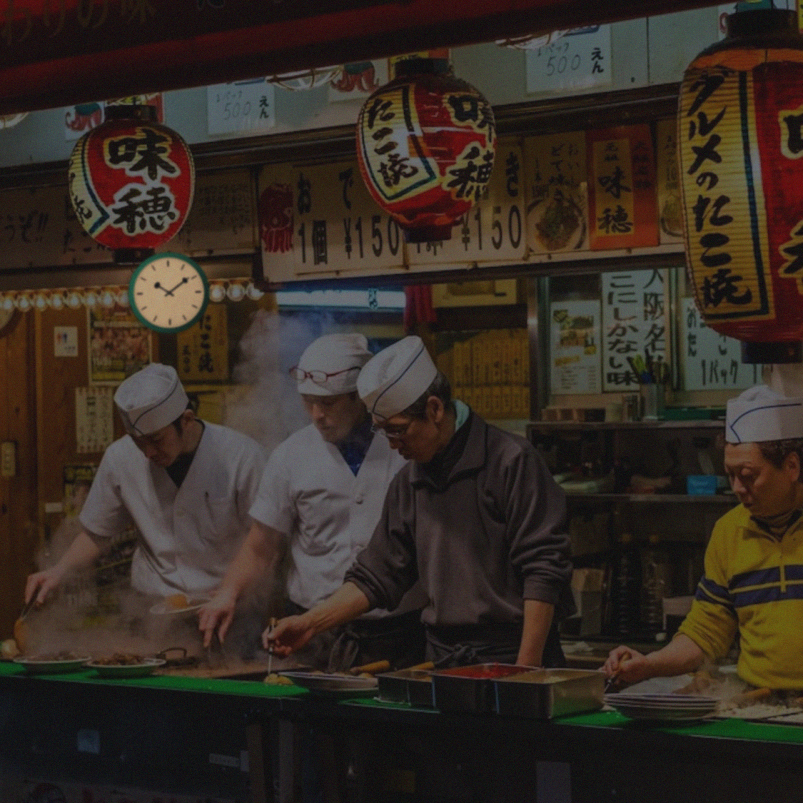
10,09
